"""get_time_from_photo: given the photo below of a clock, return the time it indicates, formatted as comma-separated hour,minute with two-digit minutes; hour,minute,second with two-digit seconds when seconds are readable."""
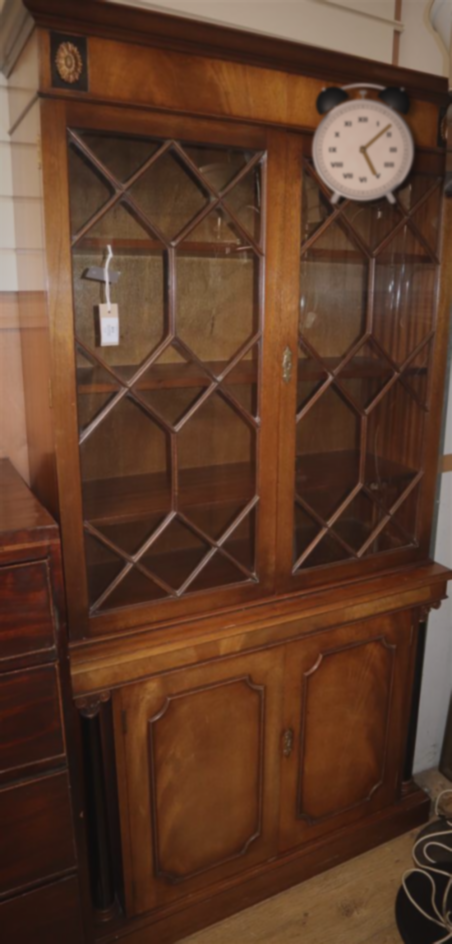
5,08
